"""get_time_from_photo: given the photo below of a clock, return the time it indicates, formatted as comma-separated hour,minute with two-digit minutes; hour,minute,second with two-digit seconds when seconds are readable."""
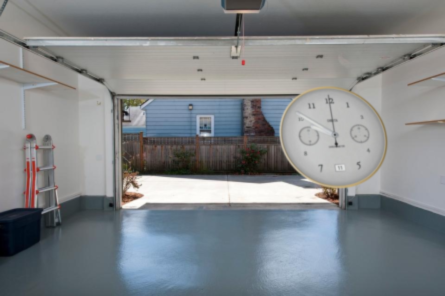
9,51
